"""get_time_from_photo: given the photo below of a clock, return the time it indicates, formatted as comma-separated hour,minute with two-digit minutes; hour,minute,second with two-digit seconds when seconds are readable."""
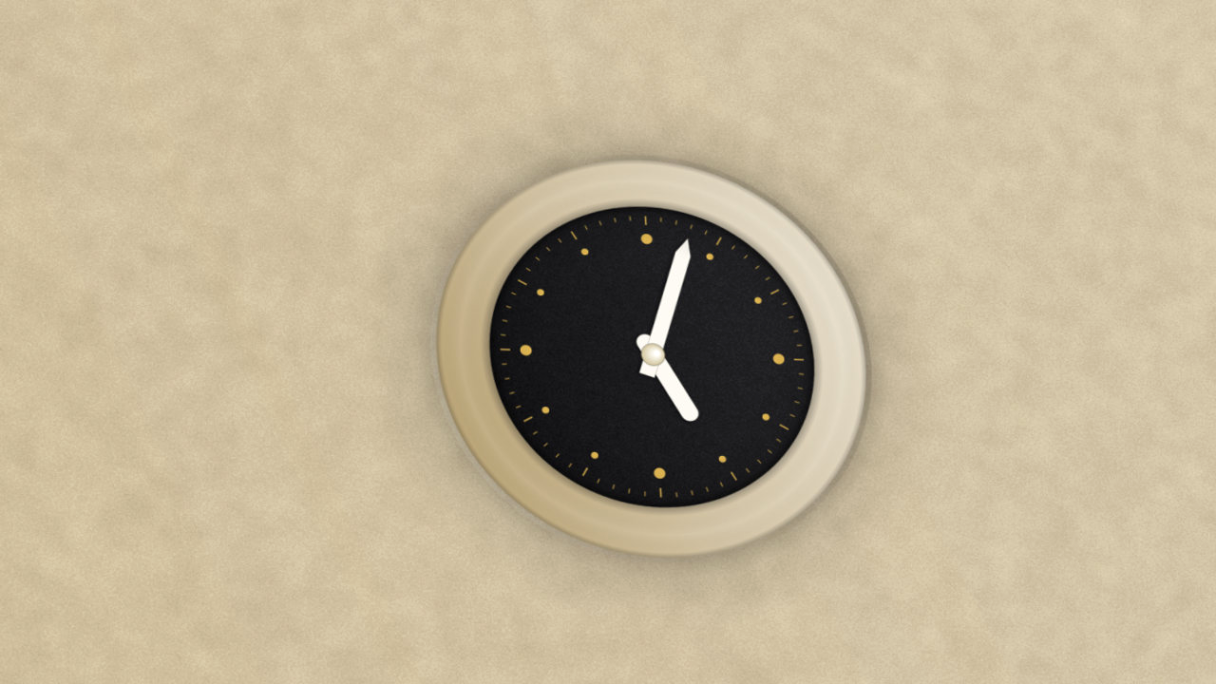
5,03
